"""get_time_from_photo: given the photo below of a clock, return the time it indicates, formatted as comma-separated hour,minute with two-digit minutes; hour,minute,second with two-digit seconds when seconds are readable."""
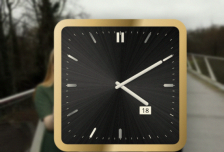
4,10
